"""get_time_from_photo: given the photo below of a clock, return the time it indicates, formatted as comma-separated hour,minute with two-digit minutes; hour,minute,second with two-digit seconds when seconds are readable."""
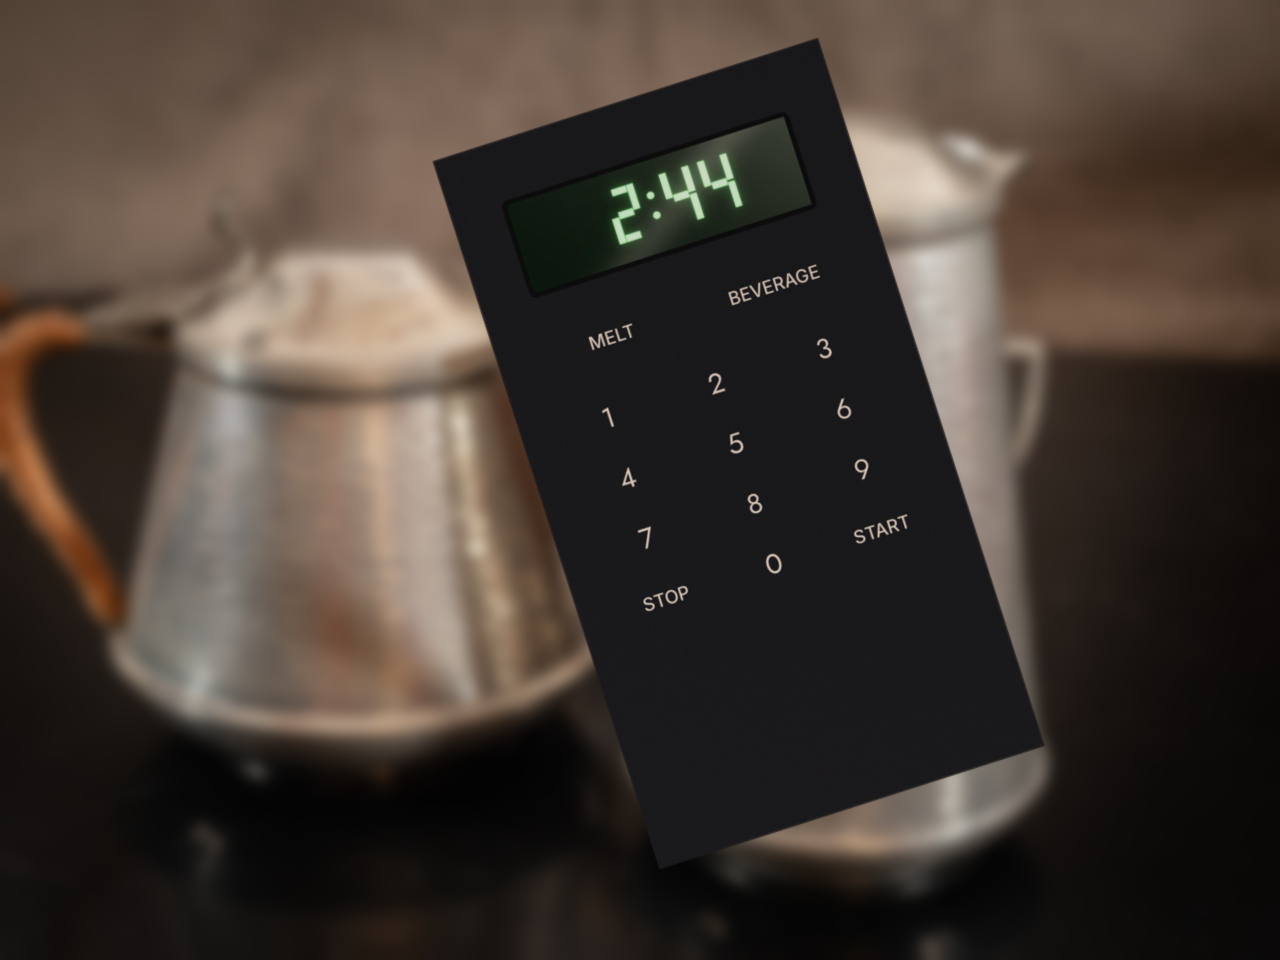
2,44
